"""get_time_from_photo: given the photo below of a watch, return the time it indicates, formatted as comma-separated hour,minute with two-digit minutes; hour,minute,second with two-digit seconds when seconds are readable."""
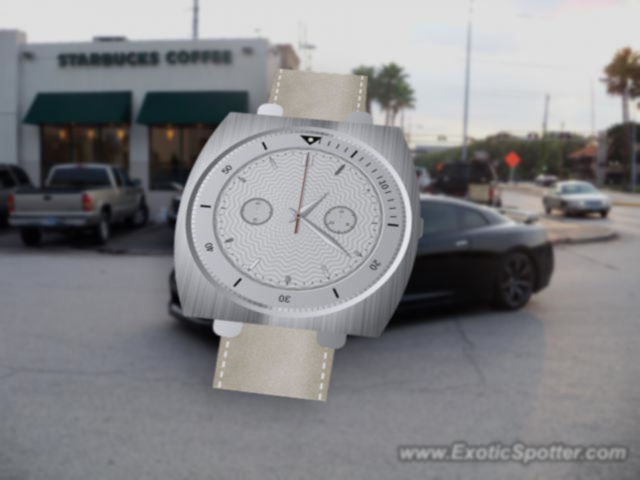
1,21
